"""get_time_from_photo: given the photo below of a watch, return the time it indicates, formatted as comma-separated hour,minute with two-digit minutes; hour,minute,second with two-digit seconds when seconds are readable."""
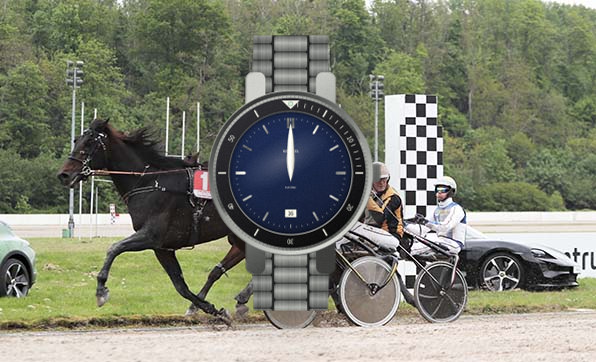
12,00
